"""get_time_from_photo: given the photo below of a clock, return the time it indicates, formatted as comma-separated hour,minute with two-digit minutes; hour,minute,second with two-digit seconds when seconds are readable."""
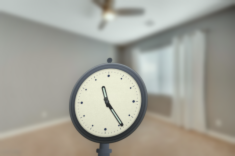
11,24
